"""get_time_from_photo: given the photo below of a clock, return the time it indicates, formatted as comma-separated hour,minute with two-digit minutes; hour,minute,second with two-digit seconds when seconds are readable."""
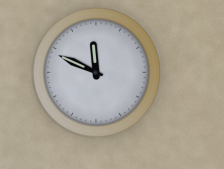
11,49
